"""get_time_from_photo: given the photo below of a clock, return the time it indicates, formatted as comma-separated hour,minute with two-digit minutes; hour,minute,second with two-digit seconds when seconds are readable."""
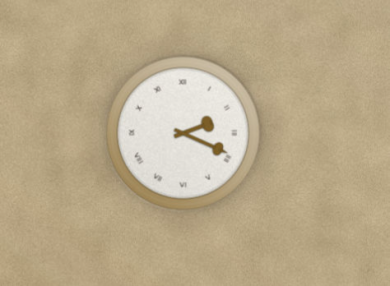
2,19
